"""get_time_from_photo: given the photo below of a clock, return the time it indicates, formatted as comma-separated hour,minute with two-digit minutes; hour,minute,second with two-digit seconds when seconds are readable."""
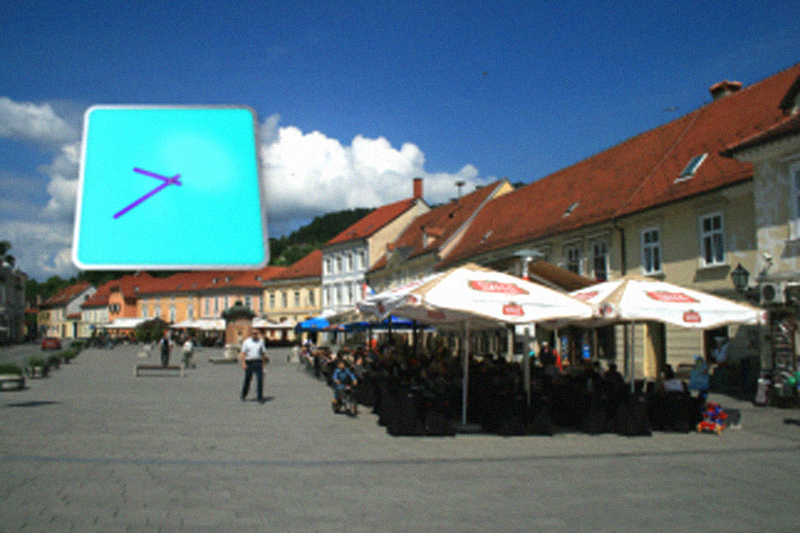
9,39
